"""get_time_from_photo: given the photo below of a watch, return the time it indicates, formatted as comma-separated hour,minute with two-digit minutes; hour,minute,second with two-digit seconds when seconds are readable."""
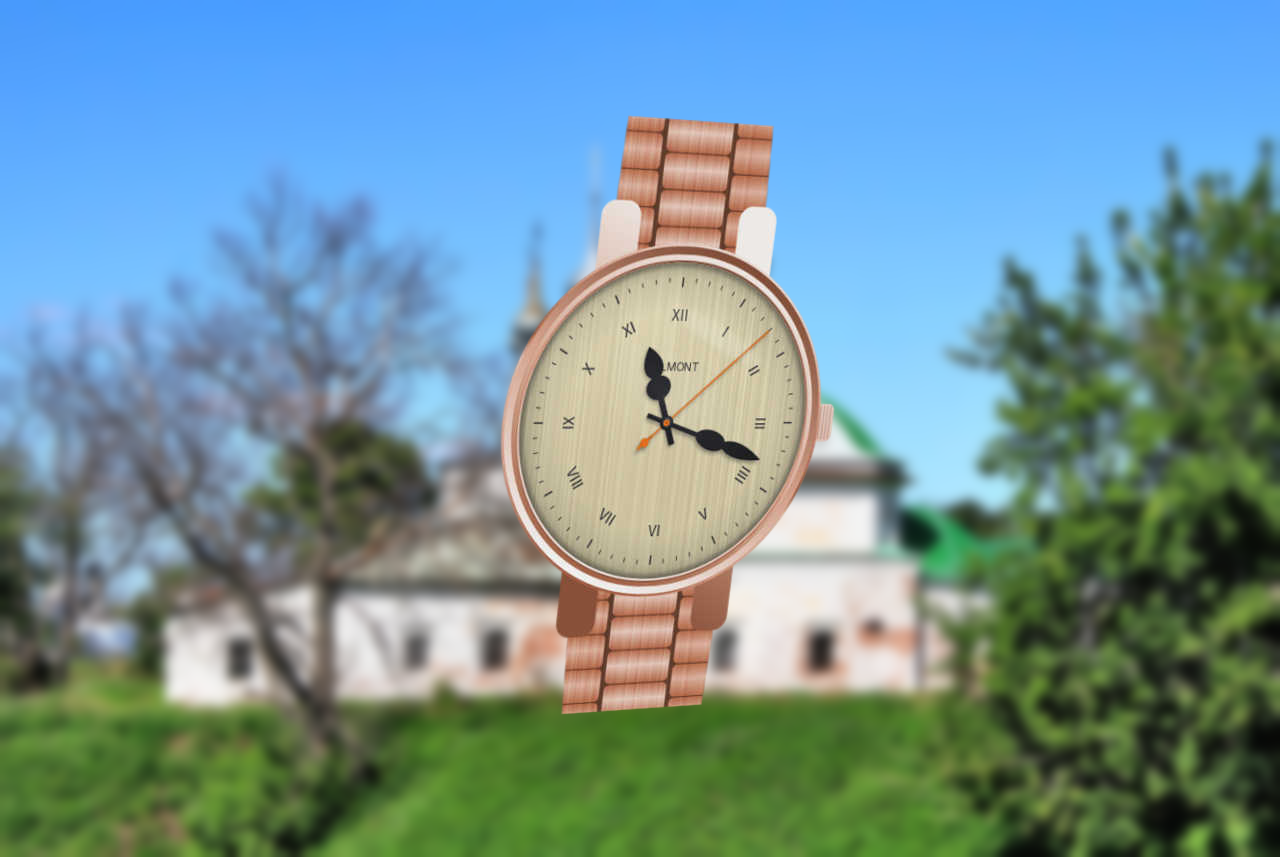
11,18,08
